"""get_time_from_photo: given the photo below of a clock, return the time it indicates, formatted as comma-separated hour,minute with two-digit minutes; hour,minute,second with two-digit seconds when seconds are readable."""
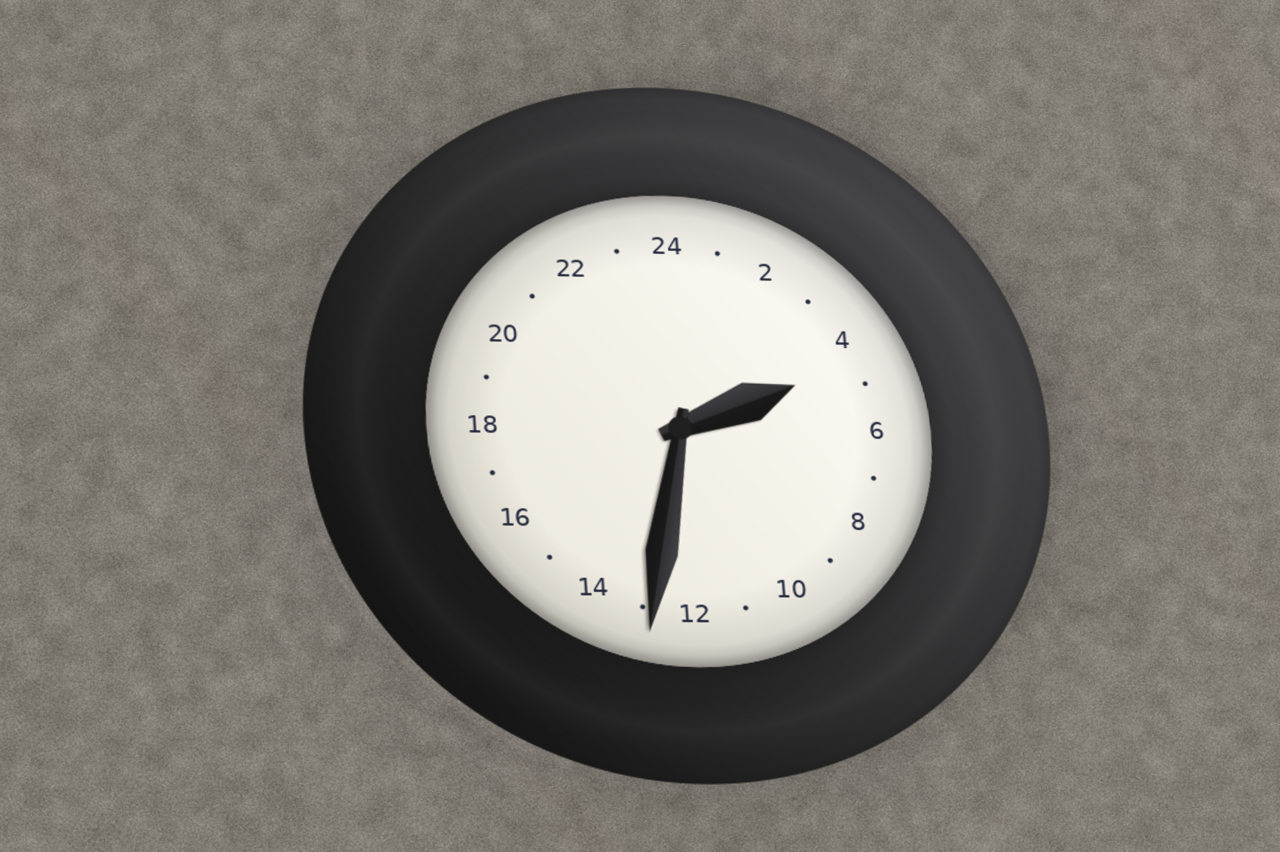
4,32
